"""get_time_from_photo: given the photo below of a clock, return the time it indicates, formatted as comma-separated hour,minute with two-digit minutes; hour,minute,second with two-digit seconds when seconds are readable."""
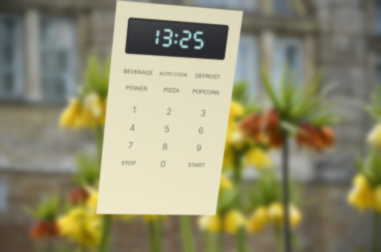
13,25
